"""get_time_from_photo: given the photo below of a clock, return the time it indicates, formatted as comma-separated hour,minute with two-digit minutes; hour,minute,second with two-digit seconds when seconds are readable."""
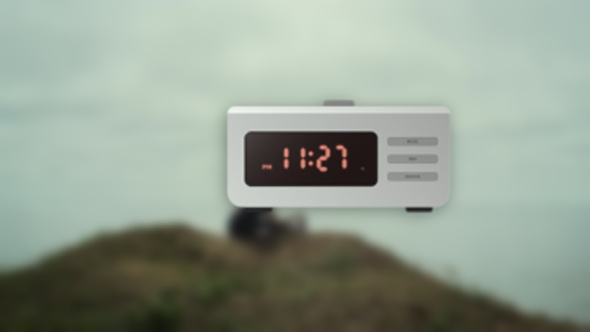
11,27
